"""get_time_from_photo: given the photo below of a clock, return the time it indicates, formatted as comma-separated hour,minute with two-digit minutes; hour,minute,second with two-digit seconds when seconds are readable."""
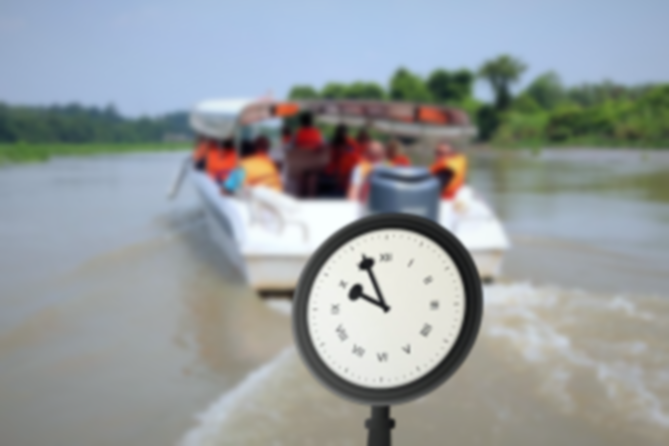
9,56
